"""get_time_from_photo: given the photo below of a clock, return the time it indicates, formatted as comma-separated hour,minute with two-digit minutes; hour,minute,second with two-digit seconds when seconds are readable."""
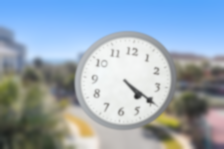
4,20
